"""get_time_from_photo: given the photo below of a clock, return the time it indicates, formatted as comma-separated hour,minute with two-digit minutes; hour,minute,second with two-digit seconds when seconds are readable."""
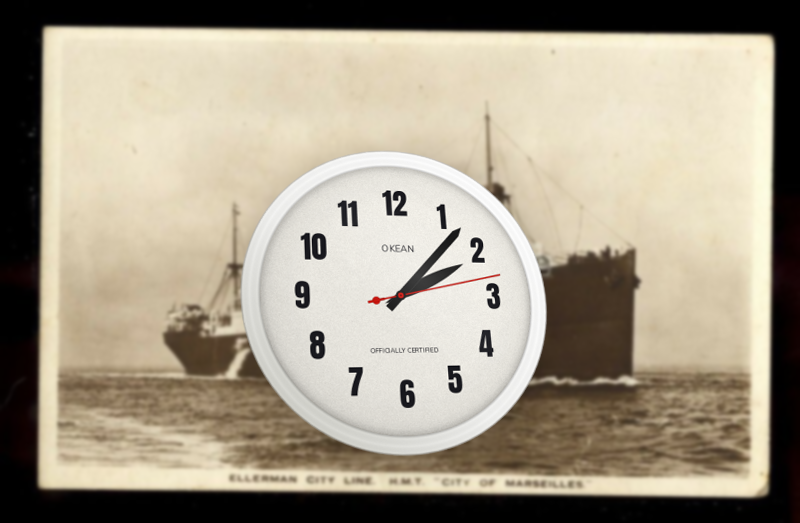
2,07,13
